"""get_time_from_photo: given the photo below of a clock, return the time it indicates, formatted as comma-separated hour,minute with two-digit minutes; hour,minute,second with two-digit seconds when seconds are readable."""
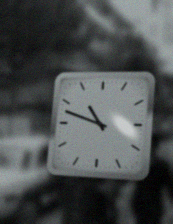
10,48
